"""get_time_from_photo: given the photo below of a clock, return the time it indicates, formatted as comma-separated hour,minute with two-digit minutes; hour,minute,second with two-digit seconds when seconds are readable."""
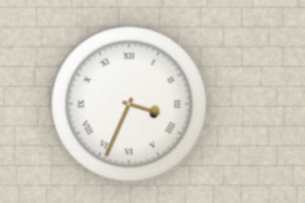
3,34
